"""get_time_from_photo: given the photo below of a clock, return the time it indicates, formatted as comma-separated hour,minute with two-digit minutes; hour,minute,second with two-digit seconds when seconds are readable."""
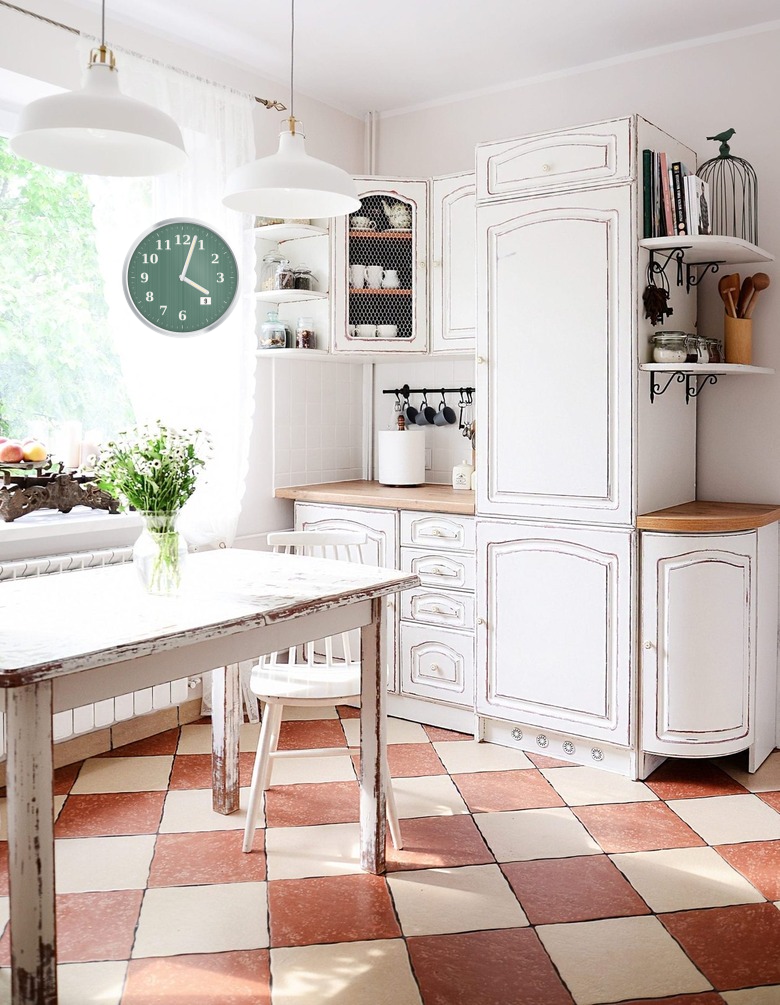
4,03
